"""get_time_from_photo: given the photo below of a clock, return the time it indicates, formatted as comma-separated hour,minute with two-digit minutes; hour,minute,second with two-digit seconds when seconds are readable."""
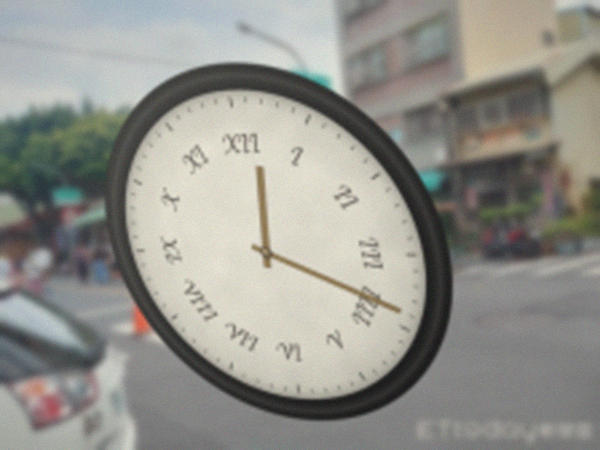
12,19
